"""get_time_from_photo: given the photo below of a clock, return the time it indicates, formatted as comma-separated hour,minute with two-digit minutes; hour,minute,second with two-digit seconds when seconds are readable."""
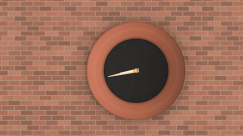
8,43
